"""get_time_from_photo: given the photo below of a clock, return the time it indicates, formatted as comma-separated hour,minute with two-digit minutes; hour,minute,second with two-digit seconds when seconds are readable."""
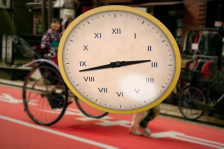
2,43
